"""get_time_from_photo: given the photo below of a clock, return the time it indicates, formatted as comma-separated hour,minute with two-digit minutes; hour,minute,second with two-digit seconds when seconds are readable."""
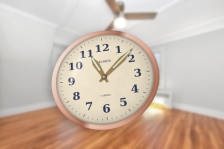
11,08
